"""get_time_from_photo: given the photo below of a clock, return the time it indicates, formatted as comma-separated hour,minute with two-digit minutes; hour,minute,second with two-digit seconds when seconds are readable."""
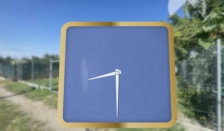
8,30
